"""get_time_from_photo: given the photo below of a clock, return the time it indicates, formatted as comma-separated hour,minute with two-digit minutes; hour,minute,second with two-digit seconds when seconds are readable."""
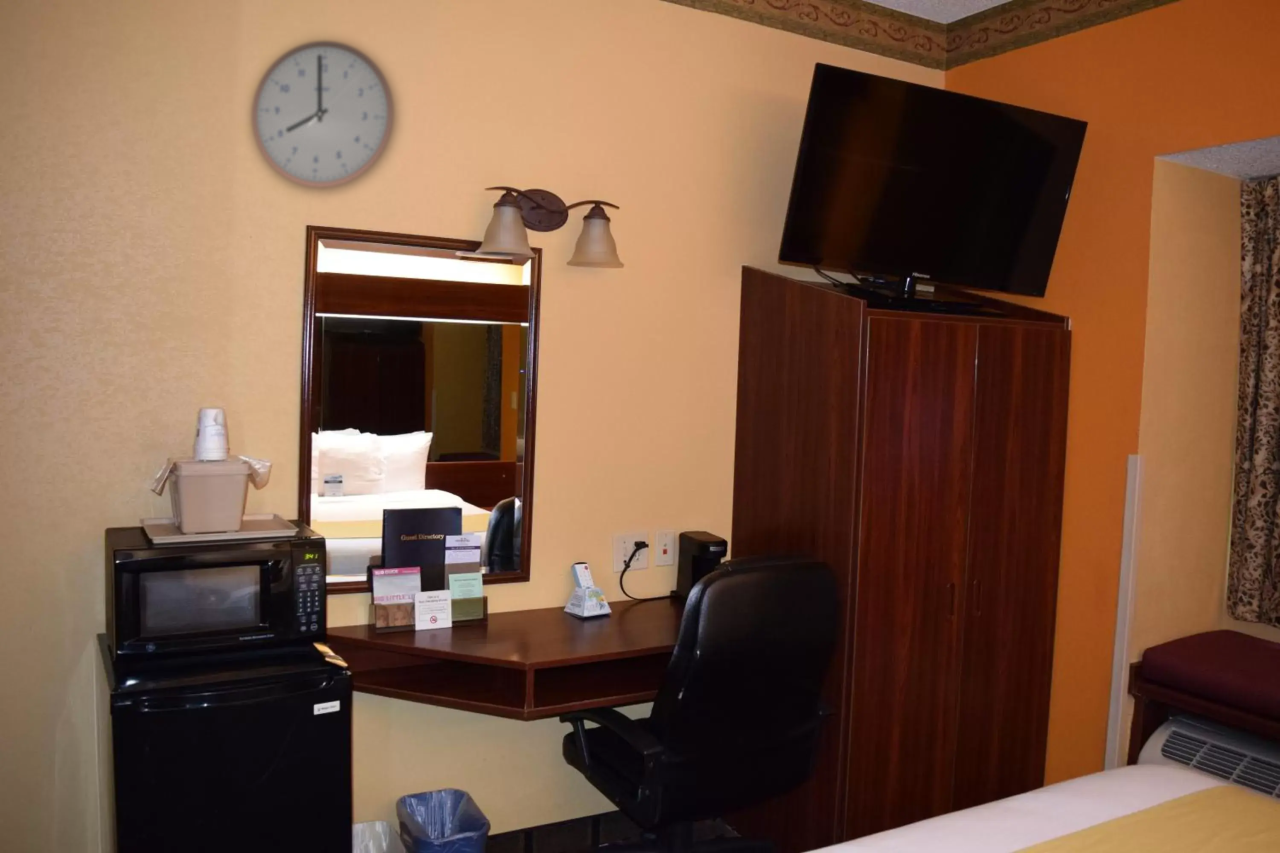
7,59,07
